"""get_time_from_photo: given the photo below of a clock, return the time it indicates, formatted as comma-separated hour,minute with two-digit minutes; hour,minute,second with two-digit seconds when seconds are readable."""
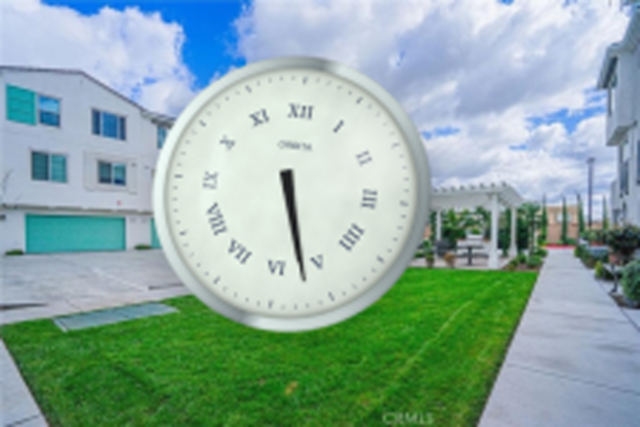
5,27
